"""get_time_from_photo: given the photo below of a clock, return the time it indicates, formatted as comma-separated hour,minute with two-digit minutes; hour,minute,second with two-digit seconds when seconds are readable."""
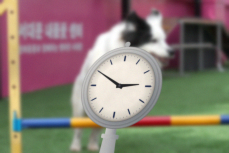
2,50
